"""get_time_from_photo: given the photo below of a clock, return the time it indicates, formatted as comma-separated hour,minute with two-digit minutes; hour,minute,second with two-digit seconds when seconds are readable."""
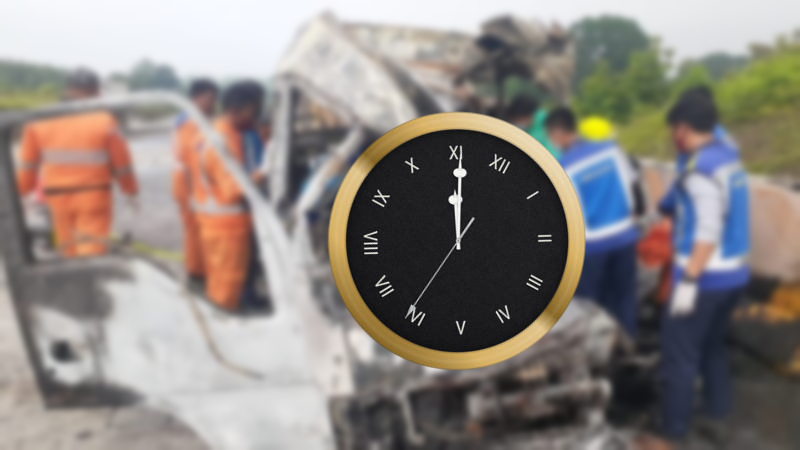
10,55,31
